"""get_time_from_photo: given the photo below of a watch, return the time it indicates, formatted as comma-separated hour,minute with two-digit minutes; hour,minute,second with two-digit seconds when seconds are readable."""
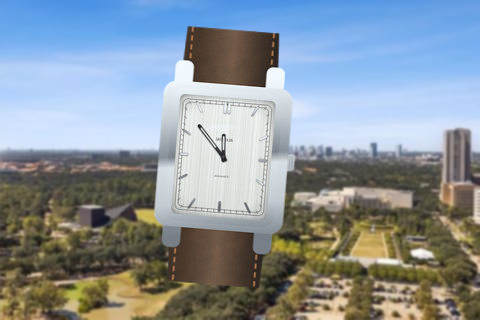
11,53
